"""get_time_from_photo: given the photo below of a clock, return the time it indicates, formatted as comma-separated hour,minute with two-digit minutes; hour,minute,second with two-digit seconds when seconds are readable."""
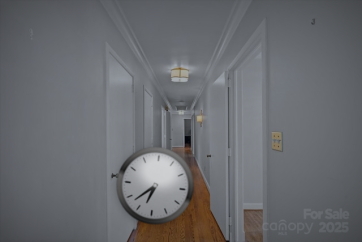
6,38
